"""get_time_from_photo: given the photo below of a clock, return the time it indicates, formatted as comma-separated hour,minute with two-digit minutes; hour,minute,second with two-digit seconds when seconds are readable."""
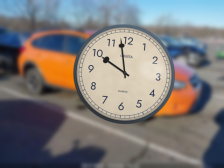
9,58
